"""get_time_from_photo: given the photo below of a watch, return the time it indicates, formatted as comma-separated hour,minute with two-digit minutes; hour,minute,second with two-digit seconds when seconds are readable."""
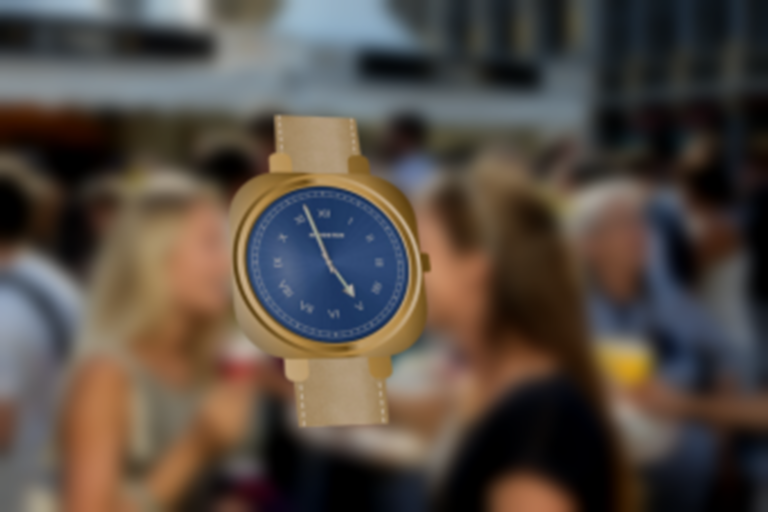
4,57
